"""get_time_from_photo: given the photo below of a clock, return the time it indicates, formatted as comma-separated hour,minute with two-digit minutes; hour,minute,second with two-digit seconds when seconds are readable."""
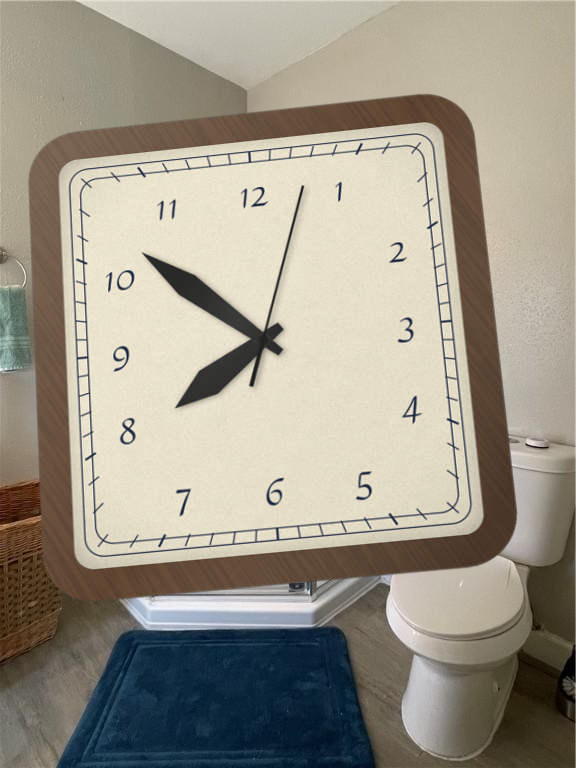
7,52,03
